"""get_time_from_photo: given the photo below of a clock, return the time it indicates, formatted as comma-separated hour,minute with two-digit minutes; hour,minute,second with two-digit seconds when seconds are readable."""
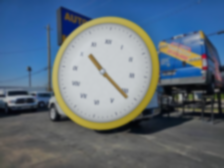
10,21
